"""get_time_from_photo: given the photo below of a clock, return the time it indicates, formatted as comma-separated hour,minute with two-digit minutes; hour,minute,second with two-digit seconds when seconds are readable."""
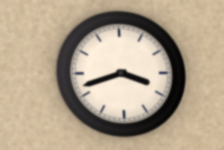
3,42
